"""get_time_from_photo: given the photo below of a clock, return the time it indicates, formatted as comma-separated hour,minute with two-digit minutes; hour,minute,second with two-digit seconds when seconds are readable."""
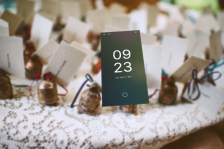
9,23
